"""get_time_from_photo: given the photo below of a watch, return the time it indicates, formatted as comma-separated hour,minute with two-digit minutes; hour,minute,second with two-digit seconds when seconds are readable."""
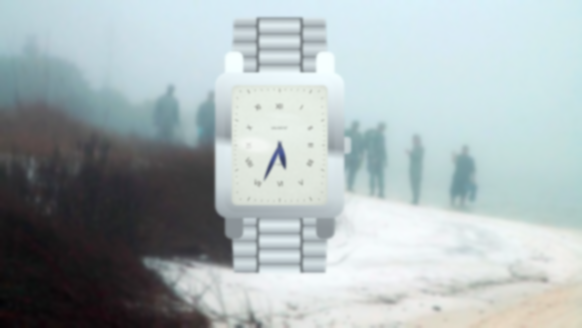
5,34
